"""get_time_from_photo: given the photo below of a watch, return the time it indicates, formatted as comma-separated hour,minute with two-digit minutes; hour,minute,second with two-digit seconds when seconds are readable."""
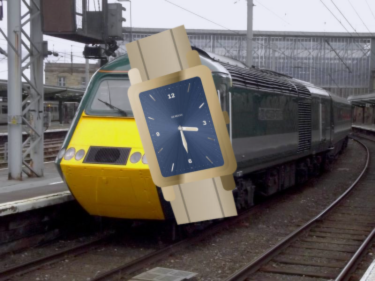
3,30
